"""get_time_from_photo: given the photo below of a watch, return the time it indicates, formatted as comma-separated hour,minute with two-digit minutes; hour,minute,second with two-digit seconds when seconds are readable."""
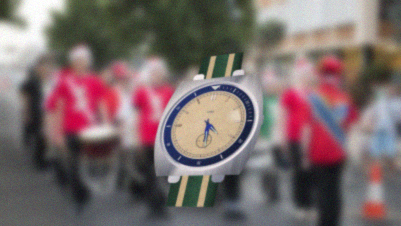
4,29
